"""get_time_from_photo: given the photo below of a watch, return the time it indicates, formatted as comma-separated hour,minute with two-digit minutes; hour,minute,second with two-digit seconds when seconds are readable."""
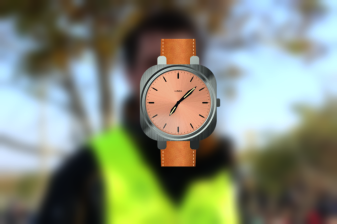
7,08
